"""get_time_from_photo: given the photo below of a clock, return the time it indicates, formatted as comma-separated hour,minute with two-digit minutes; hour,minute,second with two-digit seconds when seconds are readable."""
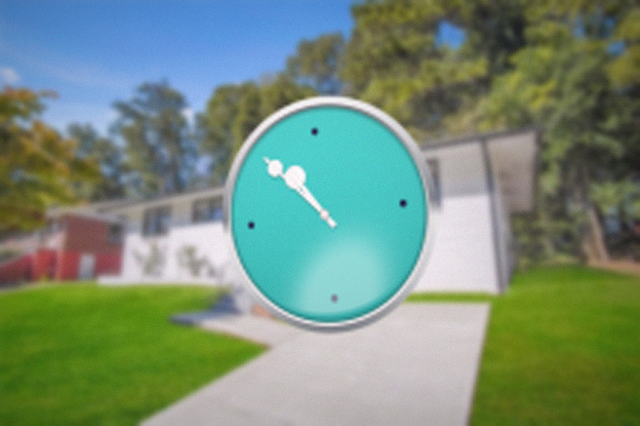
10,53
